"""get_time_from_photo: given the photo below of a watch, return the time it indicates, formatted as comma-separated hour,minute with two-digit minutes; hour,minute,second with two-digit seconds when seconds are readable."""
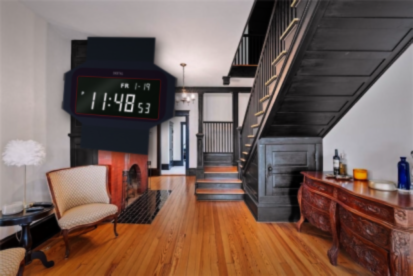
11,48
